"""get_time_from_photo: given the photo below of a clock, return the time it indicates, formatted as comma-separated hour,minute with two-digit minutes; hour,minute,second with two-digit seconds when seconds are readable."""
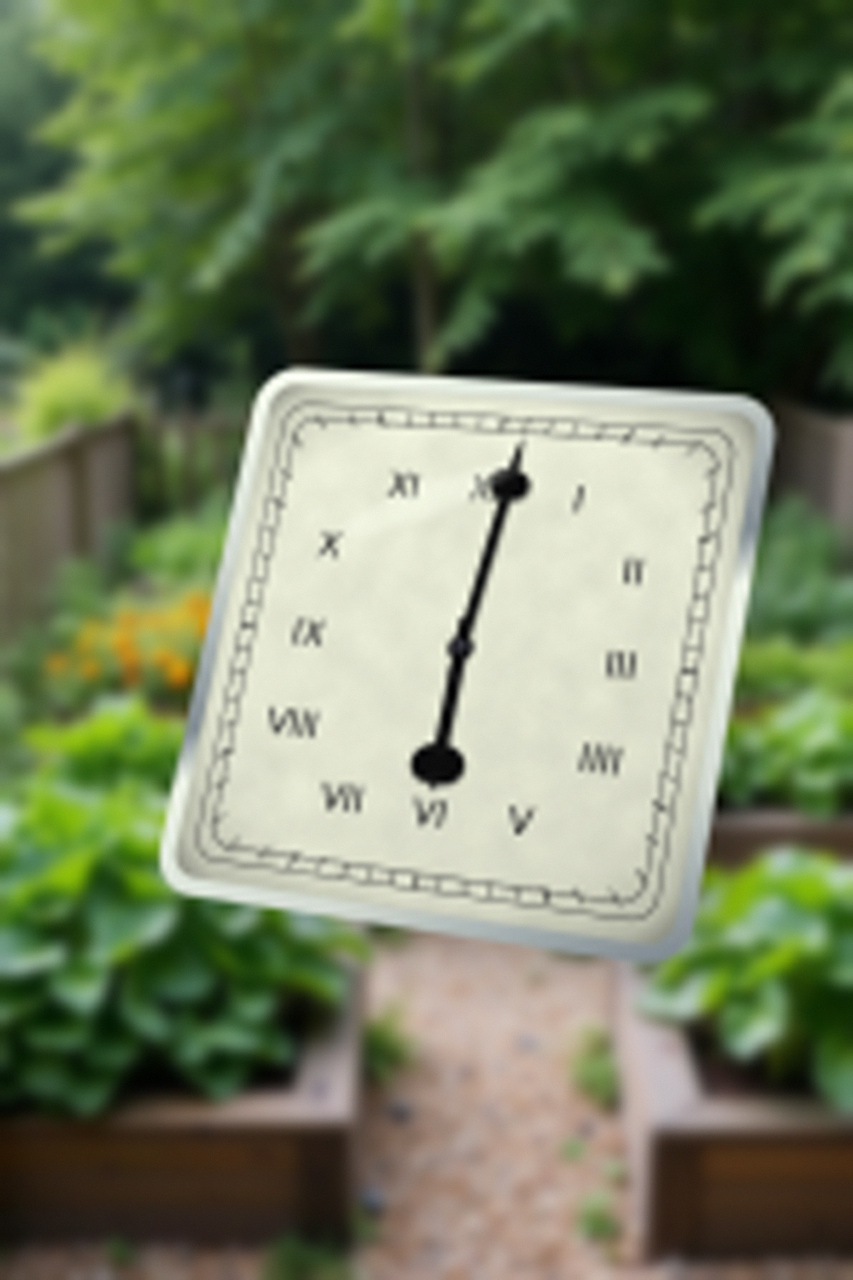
6,01
